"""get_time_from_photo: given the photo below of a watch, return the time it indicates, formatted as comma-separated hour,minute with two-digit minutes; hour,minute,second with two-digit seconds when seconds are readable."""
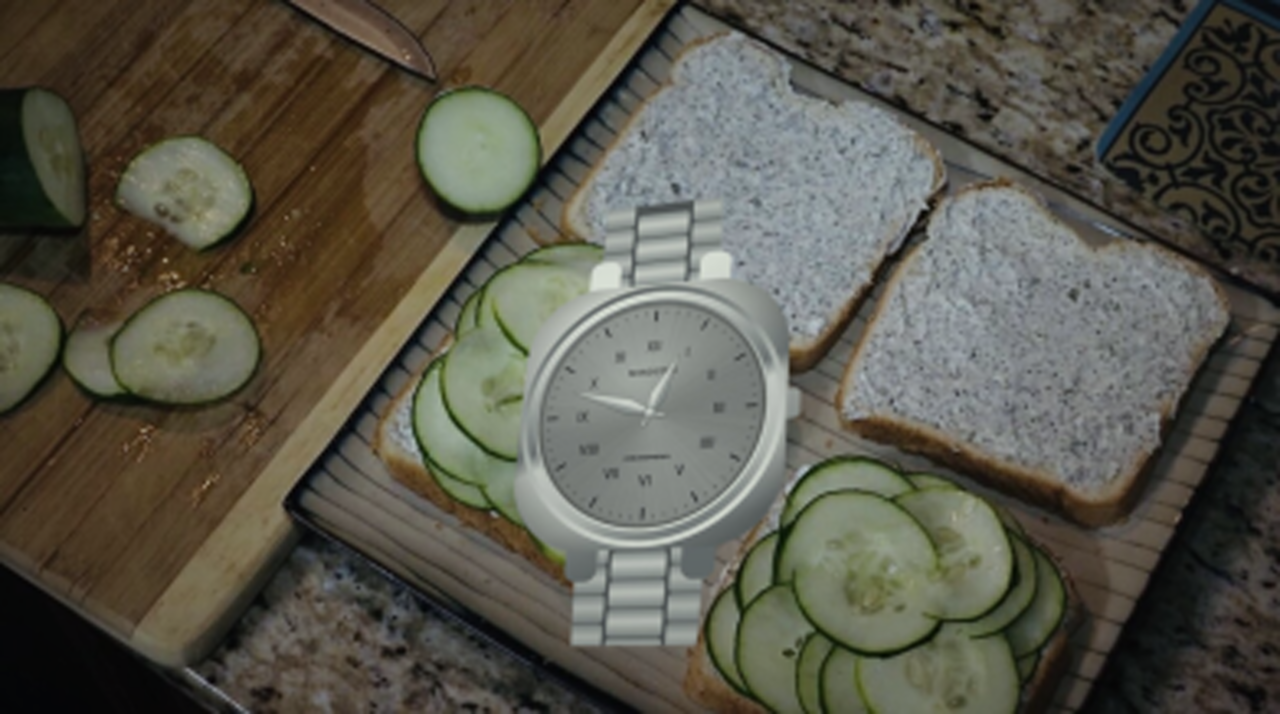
12,48
